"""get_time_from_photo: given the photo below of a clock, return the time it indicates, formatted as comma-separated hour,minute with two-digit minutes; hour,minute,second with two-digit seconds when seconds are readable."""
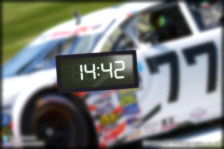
14,42
